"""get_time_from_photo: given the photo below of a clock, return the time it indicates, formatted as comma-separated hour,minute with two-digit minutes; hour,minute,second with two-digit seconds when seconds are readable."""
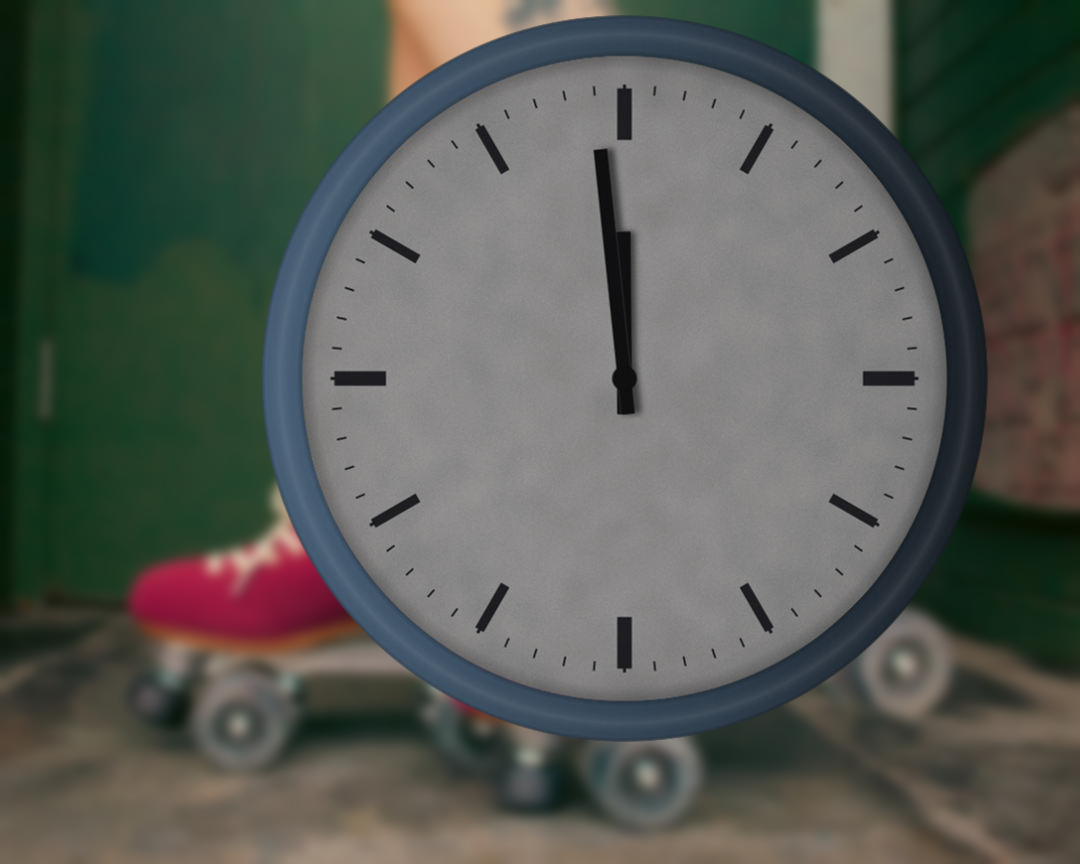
11,59
